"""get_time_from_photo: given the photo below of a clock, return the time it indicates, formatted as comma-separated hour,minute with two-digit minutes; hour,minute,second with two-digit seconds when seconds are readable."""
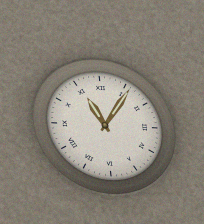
11,06
